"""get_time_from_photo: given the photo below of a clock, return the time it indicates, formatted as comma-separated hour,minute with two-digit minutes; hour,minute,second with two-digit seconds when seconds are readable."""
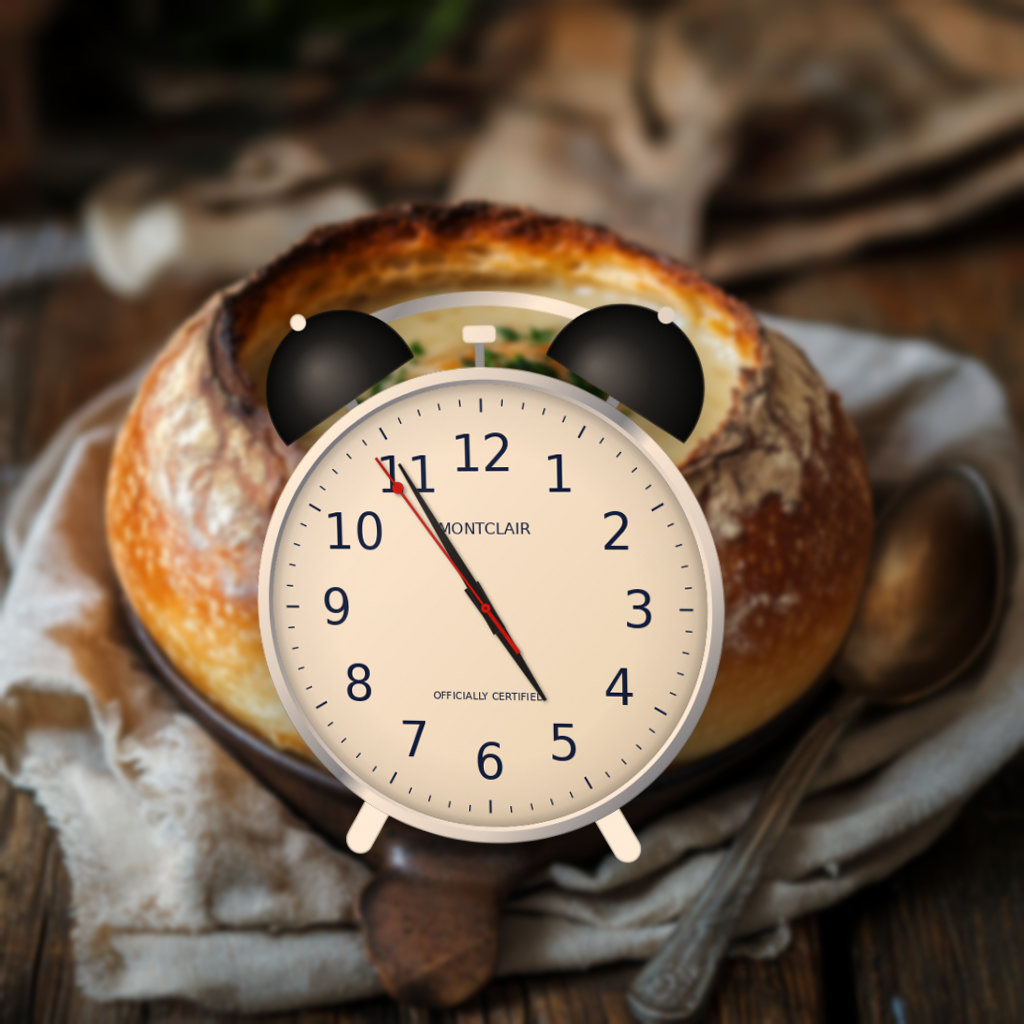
4,54,54
